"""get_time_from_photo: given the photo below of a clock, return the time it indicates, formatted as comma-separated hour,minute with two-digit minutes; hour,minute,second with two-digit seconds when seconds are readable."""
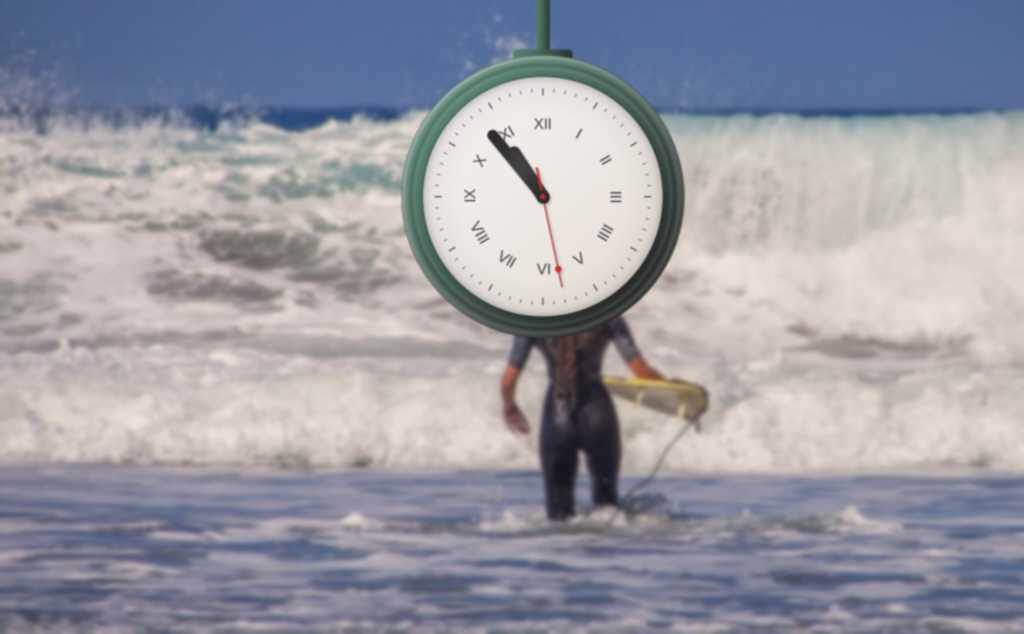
10,53,28
